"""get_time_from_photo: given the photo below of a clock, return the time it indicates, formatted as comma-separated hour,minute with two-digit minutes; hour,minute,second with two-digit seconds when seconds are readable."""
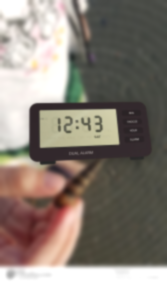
12,43
